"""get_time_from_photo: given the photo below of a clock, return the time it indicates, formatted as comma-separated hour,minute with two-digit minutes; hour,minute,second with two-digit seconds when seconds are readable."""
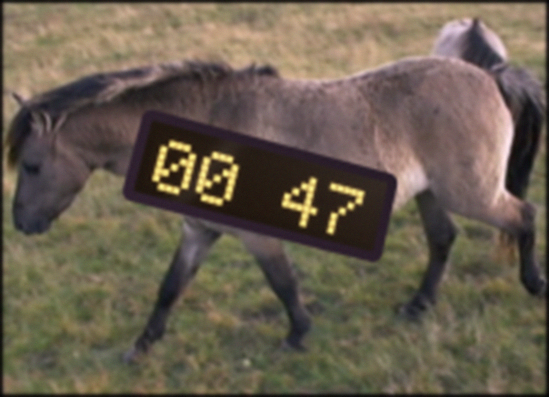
0,47
